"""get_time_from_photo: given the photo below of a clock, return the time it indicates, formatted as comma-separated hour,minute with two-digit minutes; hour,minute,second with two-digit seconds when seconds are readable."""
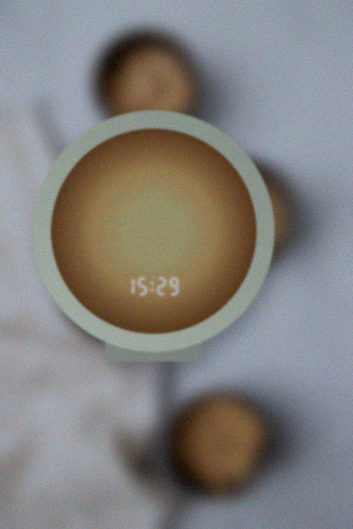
15,29
